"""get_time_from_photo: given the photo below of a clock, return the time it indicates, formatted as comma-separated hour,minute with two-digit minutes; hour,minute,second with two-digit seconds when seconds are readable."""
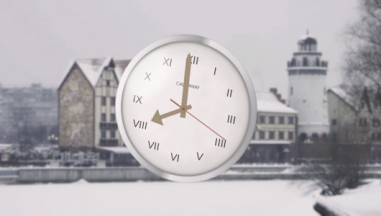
7,59,19
